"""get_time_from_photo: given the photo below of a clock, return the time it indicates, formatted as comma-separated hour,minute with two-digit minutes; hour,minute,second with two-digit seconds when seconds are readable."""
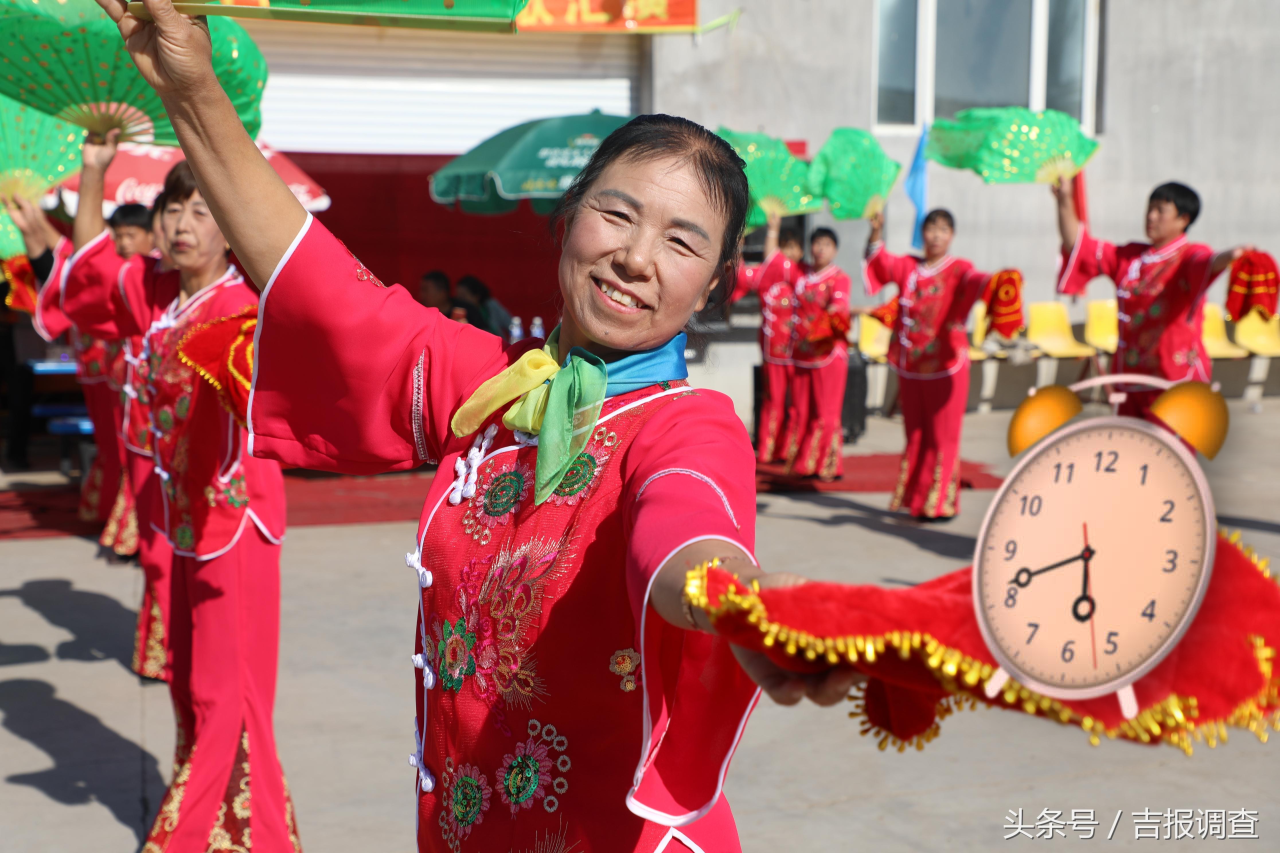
5,41,27
